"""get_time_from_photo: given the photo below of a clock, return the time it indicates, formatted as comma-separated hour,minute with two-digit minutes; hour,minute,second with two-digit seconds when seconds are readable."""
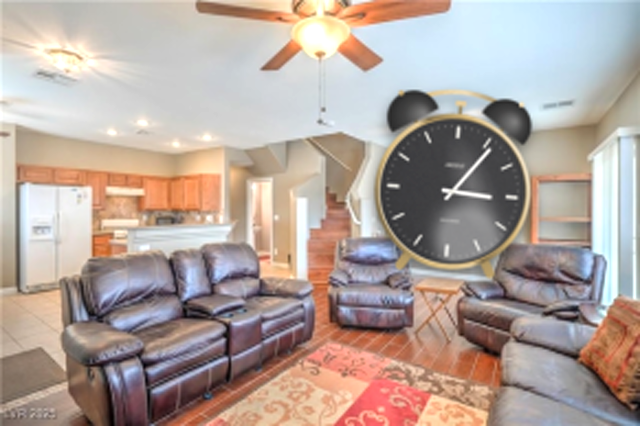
3,06
